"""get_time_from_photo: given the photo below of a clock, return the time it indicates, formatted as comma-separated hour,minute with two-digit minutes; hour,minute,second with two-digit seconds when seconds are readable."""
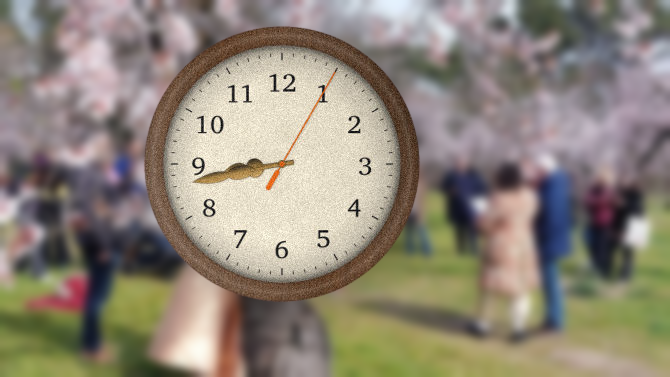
8,43,05
